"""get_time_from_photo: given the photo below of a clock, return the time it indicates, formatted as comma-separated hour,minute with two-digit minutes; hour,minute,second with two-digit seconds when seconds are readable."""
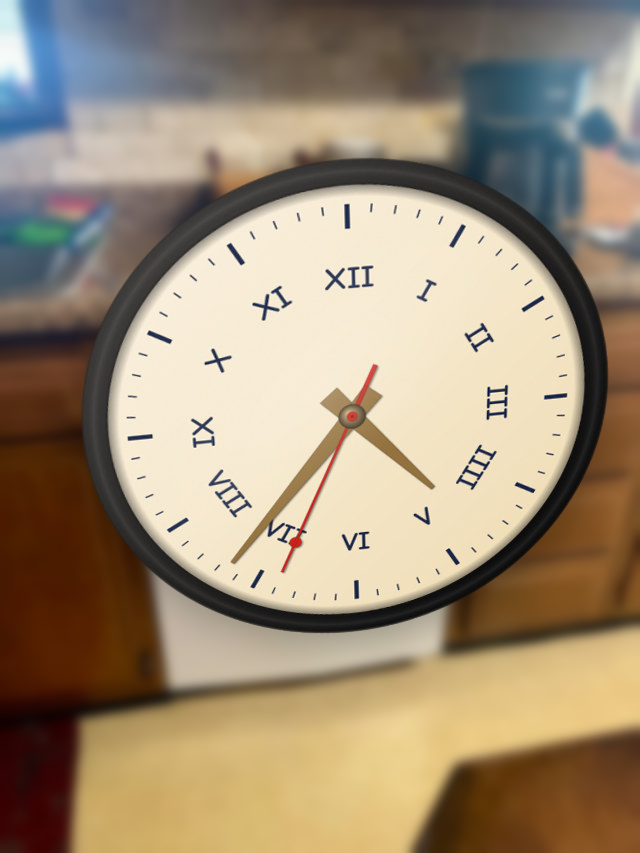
4,36,34
